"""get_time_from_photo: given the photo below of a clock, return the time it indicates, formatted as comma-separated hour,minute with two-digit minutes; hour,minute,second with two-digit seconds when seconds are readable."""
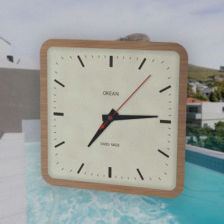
7,14,07
